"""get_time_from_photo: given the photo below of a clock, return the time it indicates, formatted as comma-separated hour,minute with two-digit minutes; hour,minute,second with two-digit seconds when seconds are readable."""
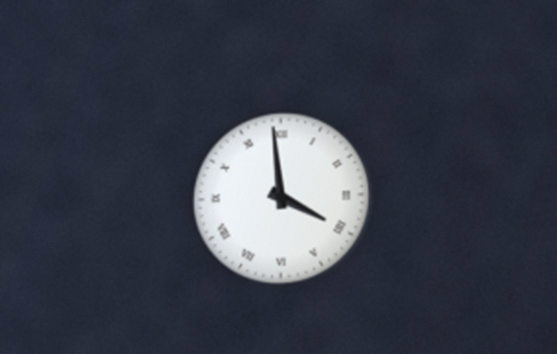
3,59
